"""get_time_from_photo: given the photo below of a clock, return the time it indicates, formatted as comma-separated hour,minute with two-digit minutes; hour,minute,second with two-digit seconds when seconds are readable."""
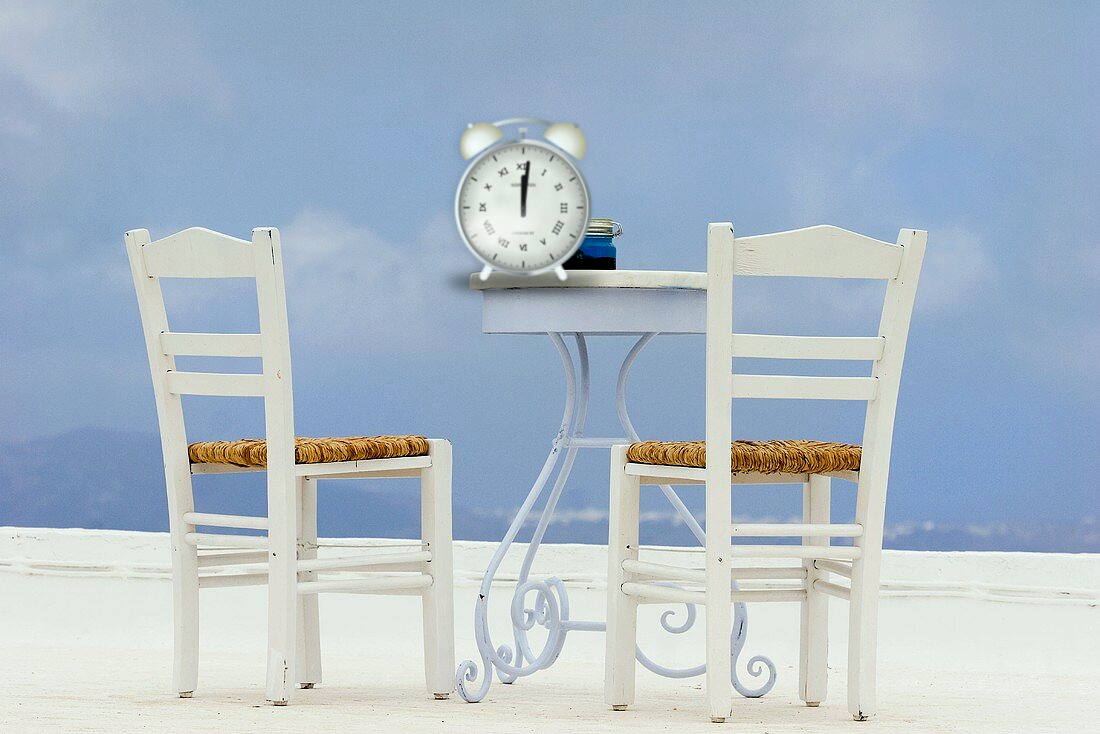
12,01
